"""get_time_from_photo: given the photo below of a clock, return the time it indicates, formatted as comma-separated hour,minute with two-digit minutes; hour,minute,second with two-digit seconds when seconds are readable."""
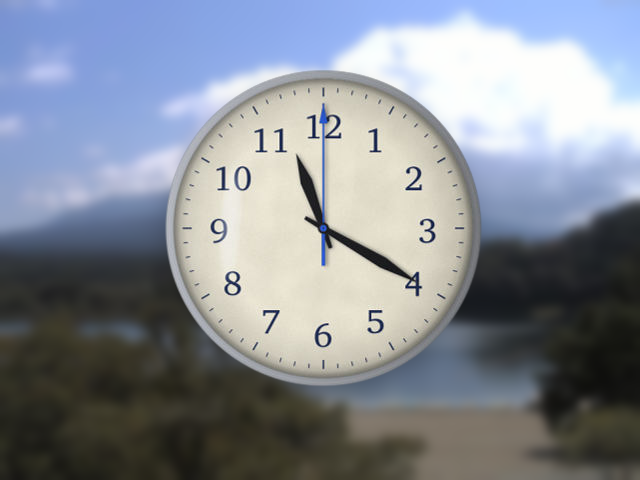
11,20,00
